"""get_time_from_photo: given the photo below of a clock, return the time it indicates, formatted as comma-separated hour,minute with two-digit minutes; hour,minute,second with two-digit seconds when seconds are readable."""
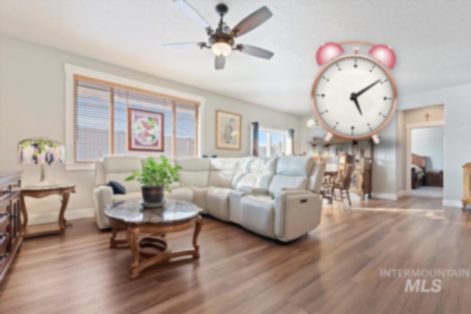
5,09
